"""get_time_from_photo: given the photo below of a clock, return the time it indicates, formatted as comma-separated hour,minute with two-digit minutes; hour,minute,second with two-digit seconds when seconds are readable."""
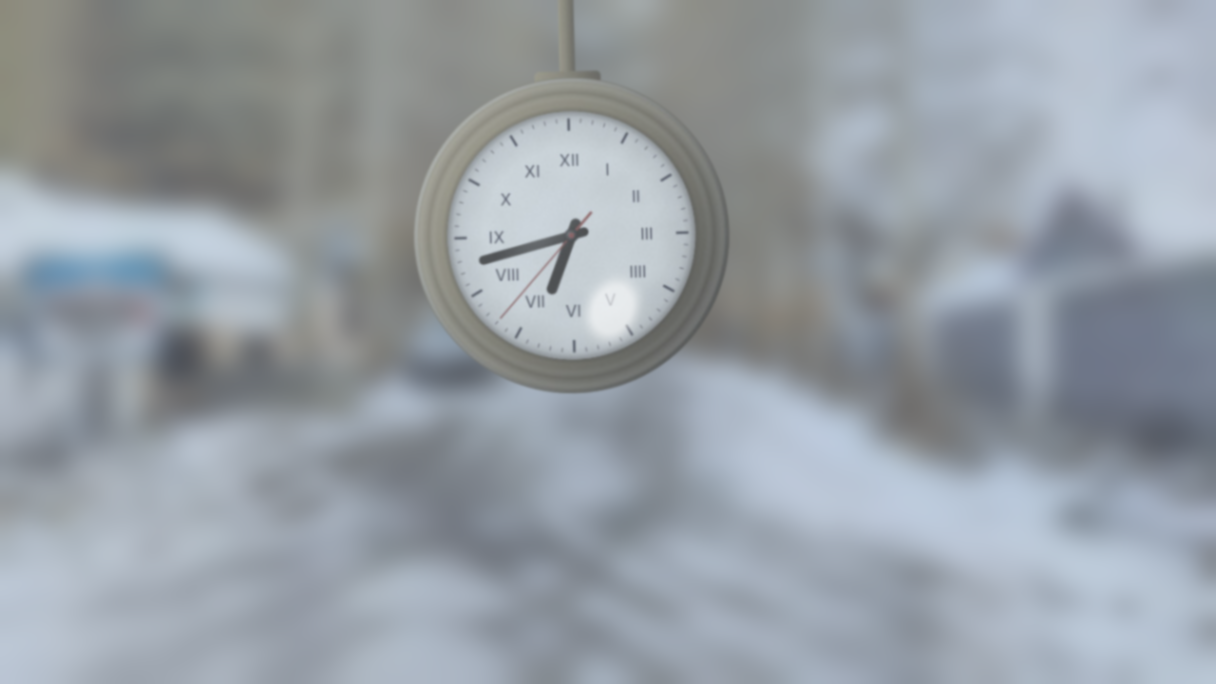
6,42,37
